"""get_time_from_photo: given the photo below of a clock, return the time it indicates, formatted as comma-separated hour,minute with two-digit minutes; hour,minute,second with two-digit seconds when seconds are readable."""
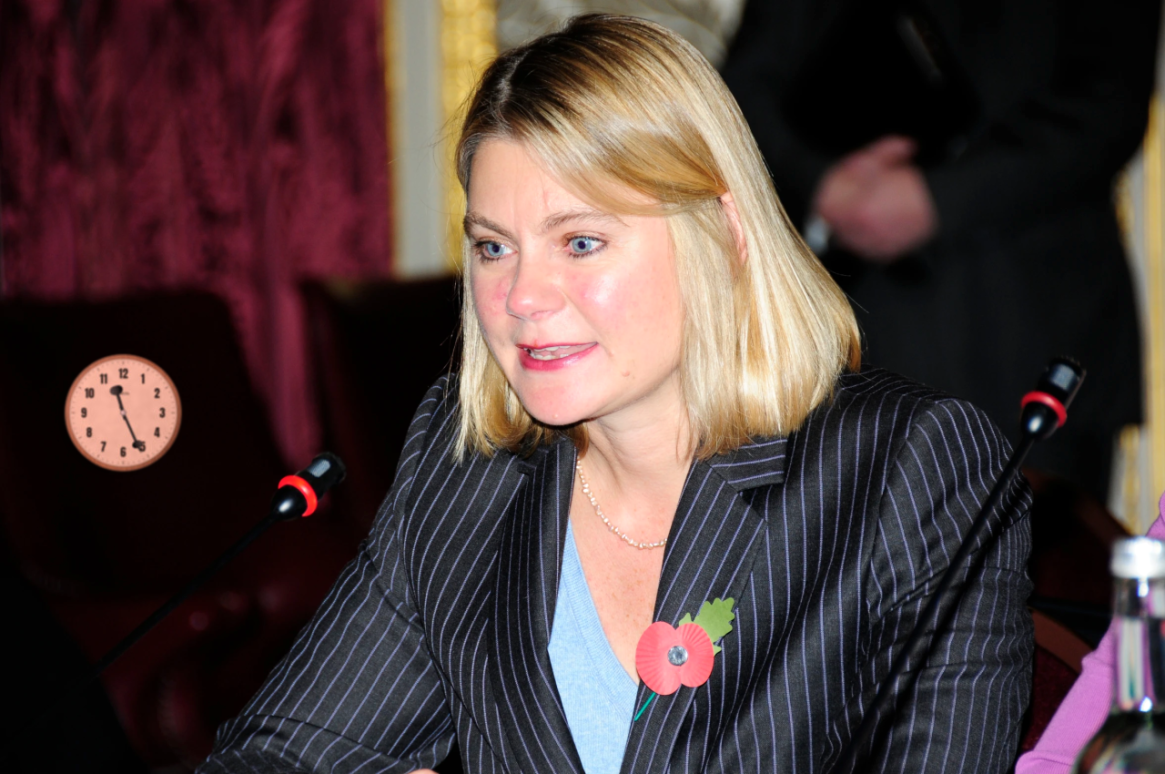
11,26
